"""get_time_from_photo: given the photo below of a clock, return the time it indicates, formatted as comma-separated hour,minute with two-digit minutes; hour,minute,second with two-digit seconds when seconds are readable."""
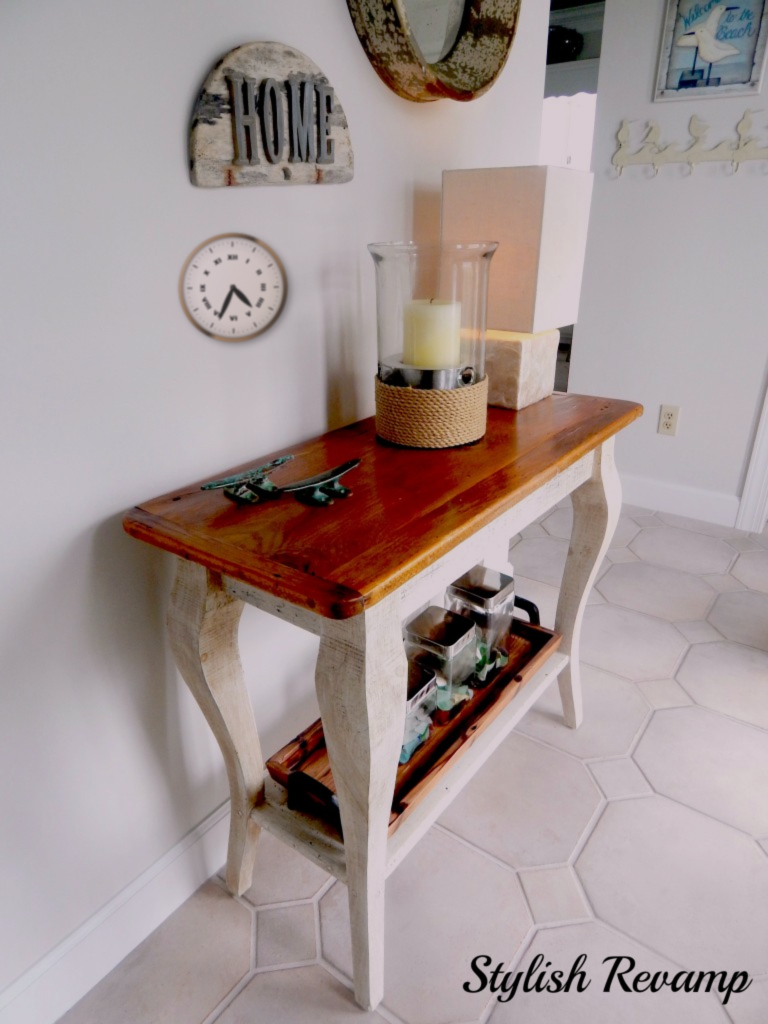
4,34
